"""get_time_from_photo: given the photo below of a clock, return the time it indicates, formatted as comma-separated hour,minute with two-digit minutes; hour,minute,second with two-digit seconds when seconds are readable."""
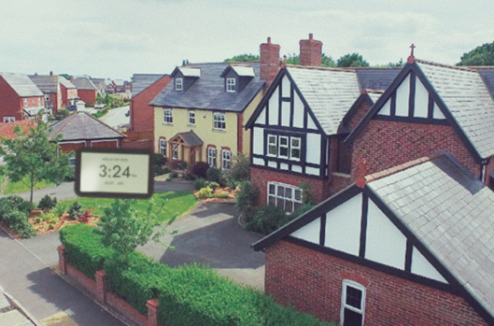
3,24
